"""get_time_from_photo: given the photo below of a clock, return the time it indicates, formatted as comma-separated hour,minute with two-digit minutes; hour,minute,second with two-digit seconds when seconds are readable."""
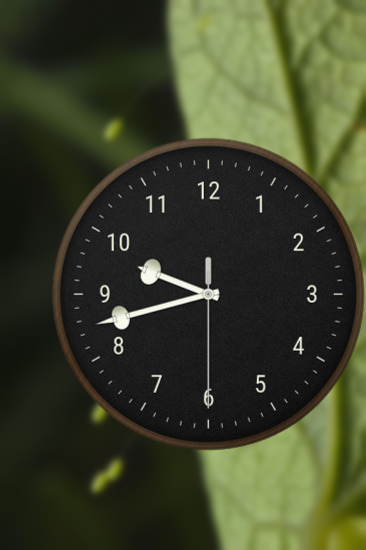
9,42,30
